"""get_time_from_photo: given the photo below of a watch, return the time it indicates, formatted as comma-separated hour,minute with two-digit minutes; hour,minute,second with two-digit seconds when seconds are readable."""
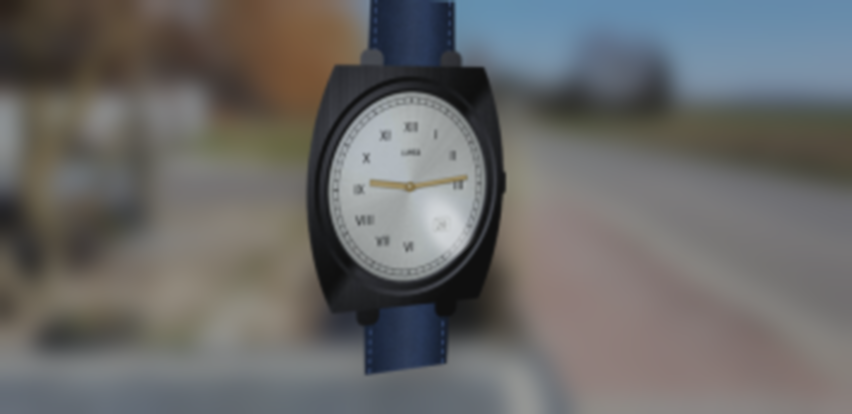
9,14
